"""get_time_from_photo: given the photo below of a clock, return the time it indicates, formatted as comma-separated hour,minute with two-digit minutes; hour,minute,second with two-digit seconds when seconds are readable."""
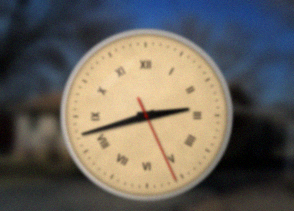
2,42,26
